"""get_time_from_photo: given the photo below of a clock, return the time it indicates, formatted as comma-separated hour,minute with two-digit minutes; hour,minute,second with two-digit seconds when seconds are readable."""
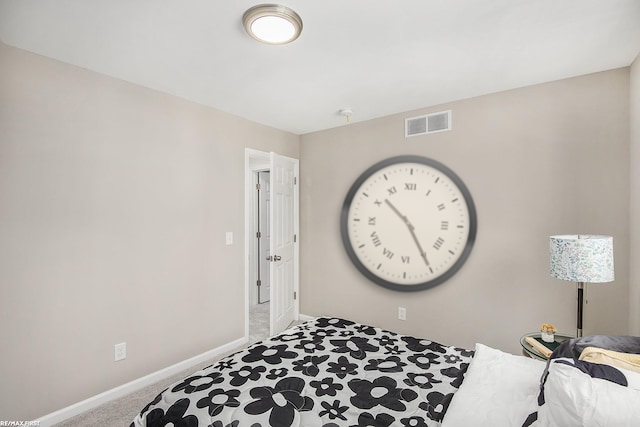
10,25
